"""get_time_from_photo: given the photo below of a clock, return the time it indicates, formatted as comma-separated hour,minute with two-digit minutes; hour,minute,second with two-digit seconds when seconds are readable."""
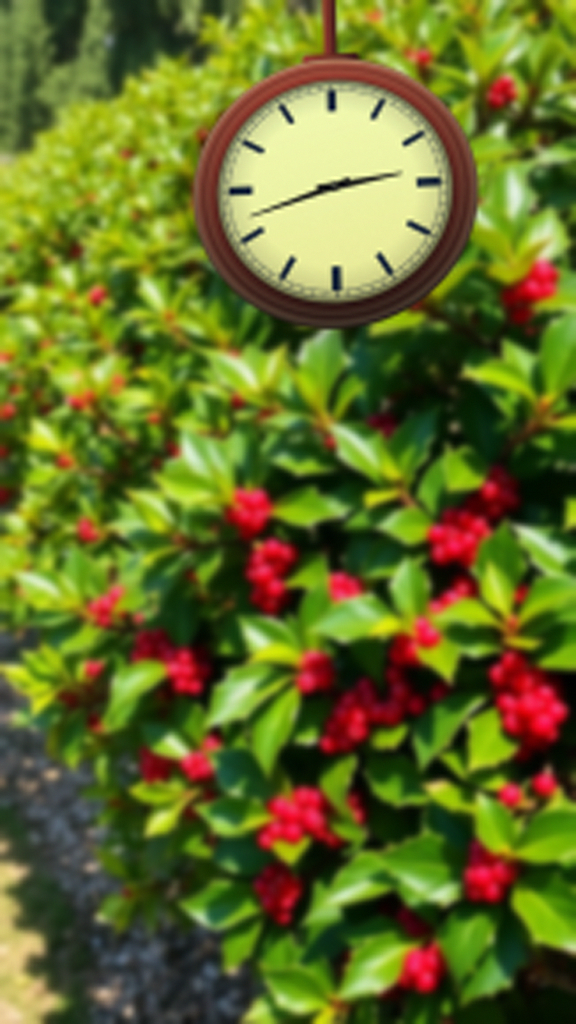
2,42
